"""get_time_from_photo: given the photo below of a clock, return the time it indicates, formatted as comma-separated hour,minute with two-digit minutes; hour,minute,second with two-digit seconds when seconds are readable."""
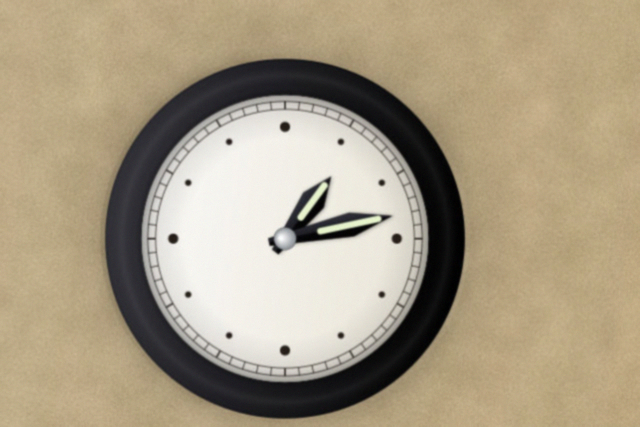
1,13
